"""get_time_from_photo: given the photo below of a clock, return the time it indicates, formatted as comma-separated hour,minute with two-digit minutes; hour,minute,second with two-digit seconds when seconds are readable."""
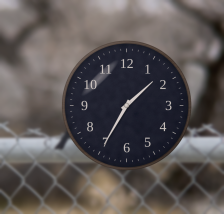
1,35
